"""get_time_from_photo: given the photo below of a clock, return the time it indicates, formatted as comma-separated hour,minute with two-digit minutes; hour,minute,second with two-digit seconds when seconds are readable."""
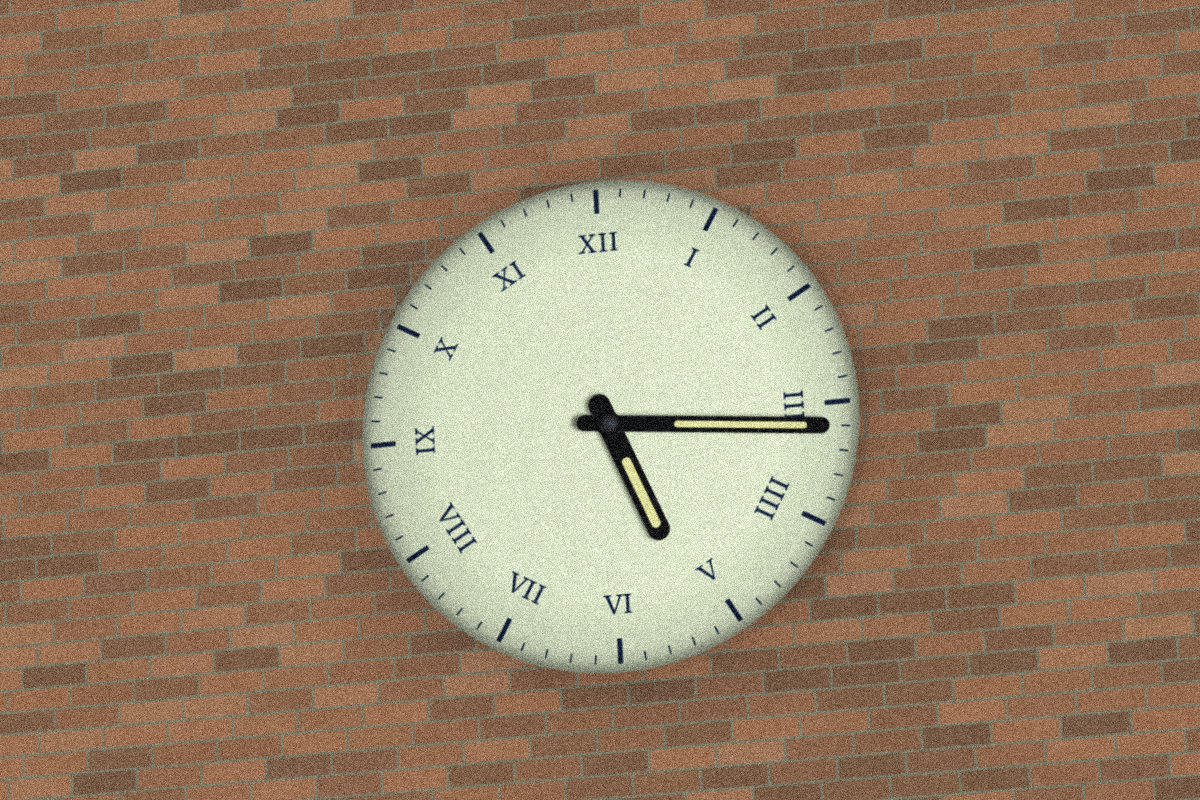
5,16
